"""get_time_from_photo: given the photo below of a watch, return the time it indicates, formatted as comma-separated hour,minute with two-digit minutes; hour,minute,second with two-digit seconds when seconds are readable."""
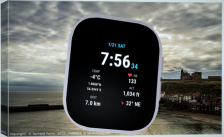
7,56,34
